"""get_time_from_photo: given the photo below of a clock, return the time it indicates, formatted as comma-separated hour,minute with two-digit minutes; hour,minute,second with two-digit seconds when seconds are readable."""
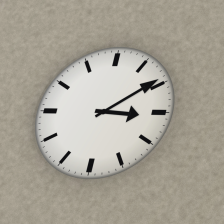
3,09
